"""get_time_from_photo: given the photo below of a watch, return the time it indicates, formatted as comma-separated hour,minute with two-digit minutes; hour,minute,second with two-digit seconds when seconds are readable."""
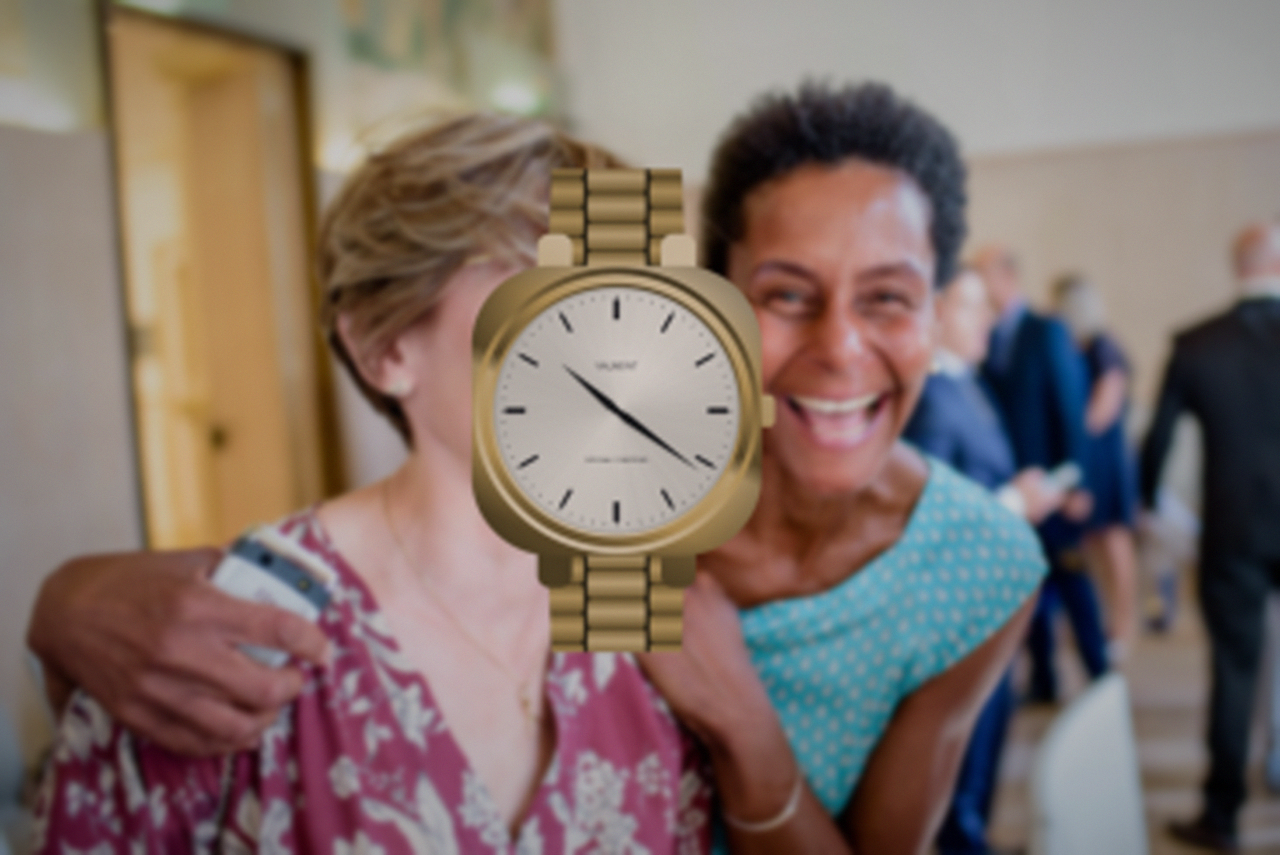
10,21
